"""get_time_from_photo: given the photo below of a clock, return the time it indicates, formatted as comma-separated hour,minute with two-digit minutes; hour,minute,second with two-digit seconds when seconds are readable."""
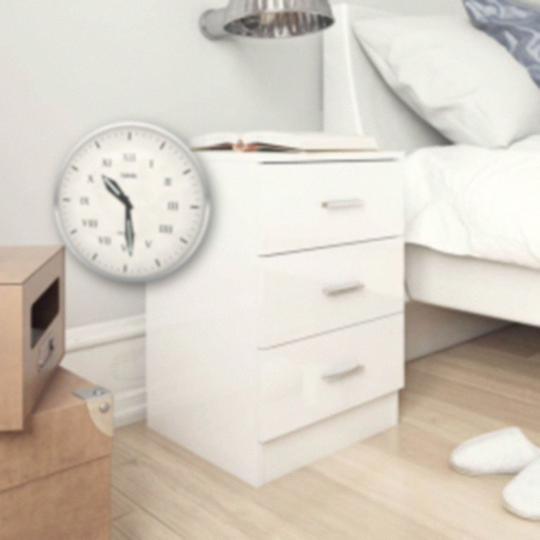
10,29
